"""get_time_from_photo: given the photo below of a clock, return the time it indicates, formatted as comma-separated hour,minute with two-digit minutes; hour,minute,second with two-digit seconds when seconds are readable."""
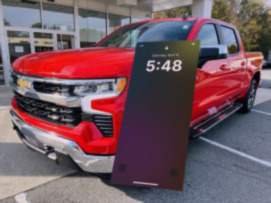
5,48
